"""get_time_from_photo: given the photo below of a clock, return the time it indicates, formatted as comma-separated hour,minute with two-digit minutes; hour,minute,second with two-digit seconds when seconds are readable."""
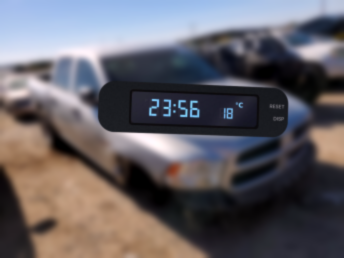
23,56
